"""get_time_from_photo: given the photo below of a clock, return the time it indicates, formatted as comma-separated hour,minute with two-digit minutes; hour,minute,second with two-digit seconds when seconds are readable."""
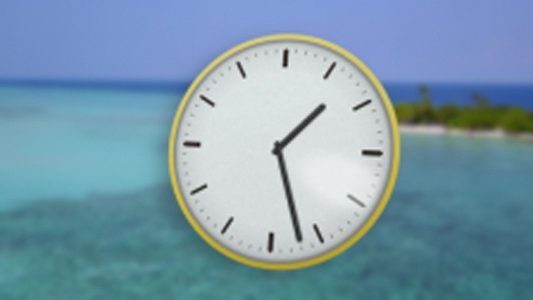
1,27
